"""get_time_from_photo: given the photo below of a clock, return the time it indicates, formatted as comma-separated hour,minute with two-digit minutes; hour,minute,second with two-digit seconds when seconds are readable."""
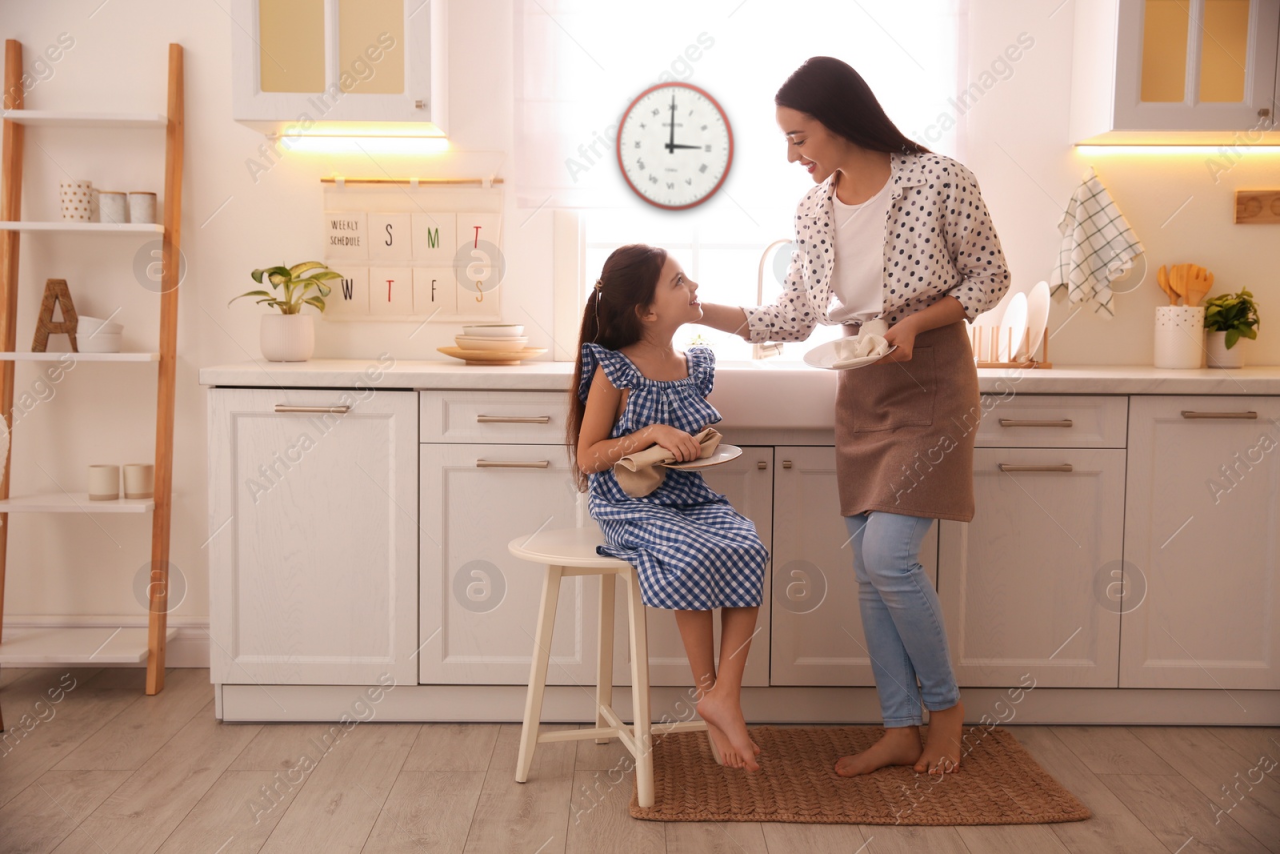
3,00
